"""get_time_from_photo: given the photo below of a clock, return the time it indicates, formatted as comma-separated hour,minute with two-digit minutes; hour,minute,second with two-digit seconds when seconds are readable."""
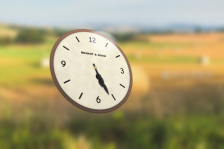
5,26
